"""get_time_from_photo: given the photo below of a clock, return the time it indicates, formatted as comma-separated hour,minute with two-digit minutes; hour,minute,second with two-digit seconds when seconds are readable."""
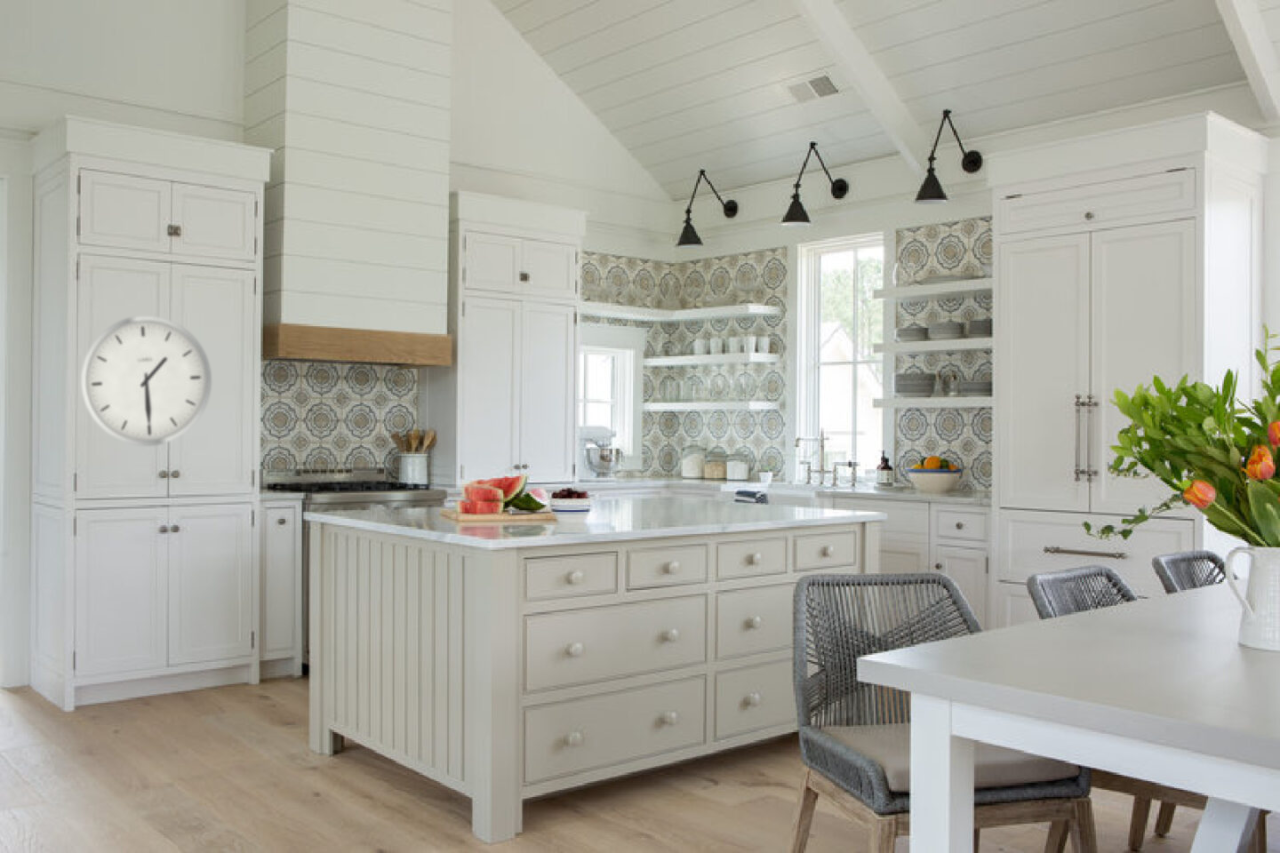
1,30
